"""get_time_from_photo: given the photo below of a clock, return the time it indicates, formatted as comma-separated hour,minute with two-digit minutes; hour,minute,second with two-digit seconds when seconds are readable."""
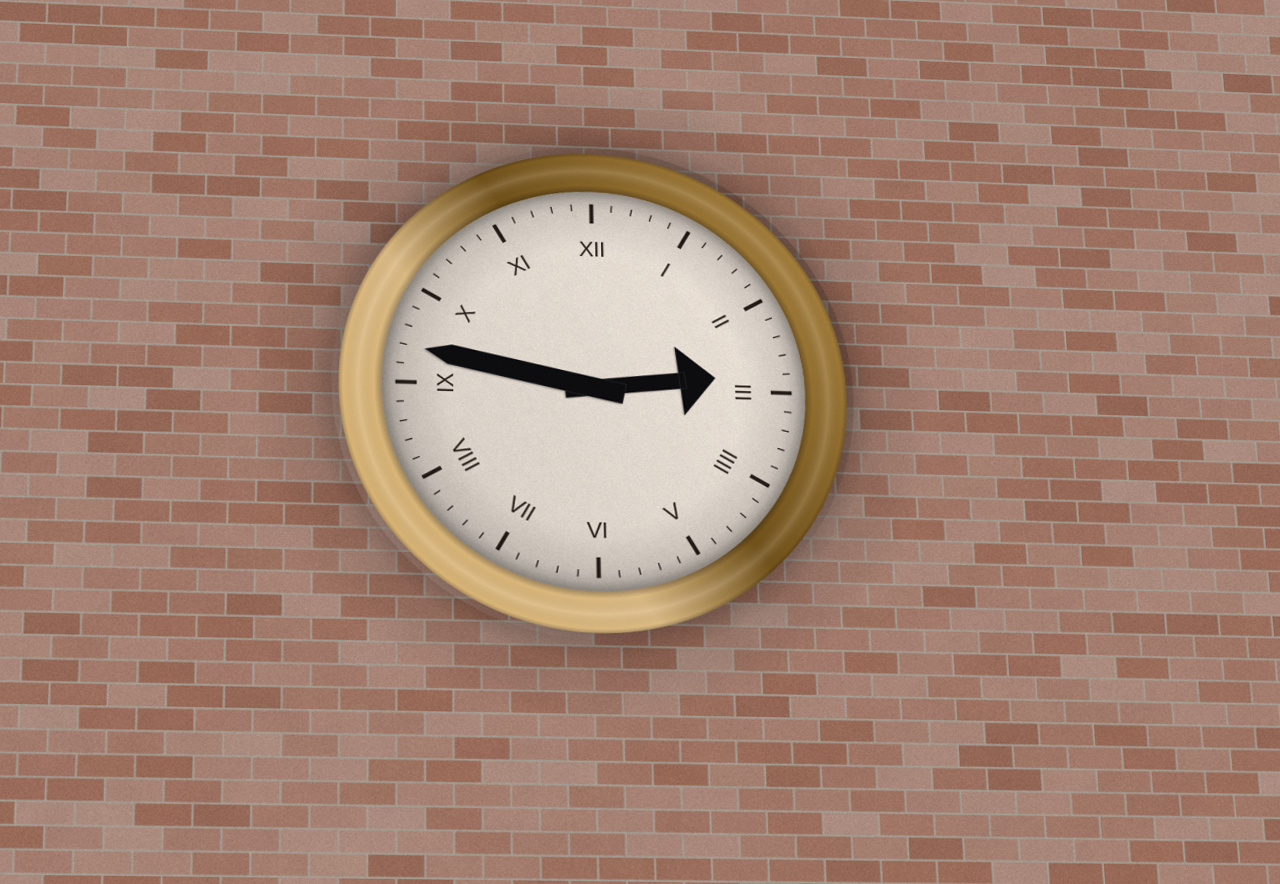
2,47
